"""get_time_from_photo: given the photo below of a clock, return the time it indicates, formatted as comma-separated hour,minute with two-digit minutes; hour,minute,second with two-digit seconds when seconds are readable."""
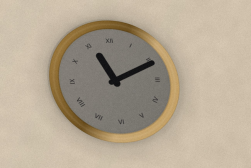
11,11
